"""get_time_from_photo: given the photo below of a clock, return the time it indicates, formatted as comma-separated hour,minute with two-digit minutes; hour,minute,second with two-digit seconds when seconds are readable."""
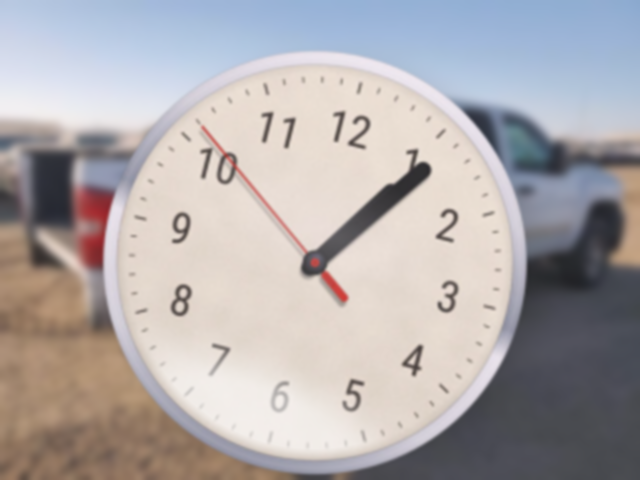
1,05,51
